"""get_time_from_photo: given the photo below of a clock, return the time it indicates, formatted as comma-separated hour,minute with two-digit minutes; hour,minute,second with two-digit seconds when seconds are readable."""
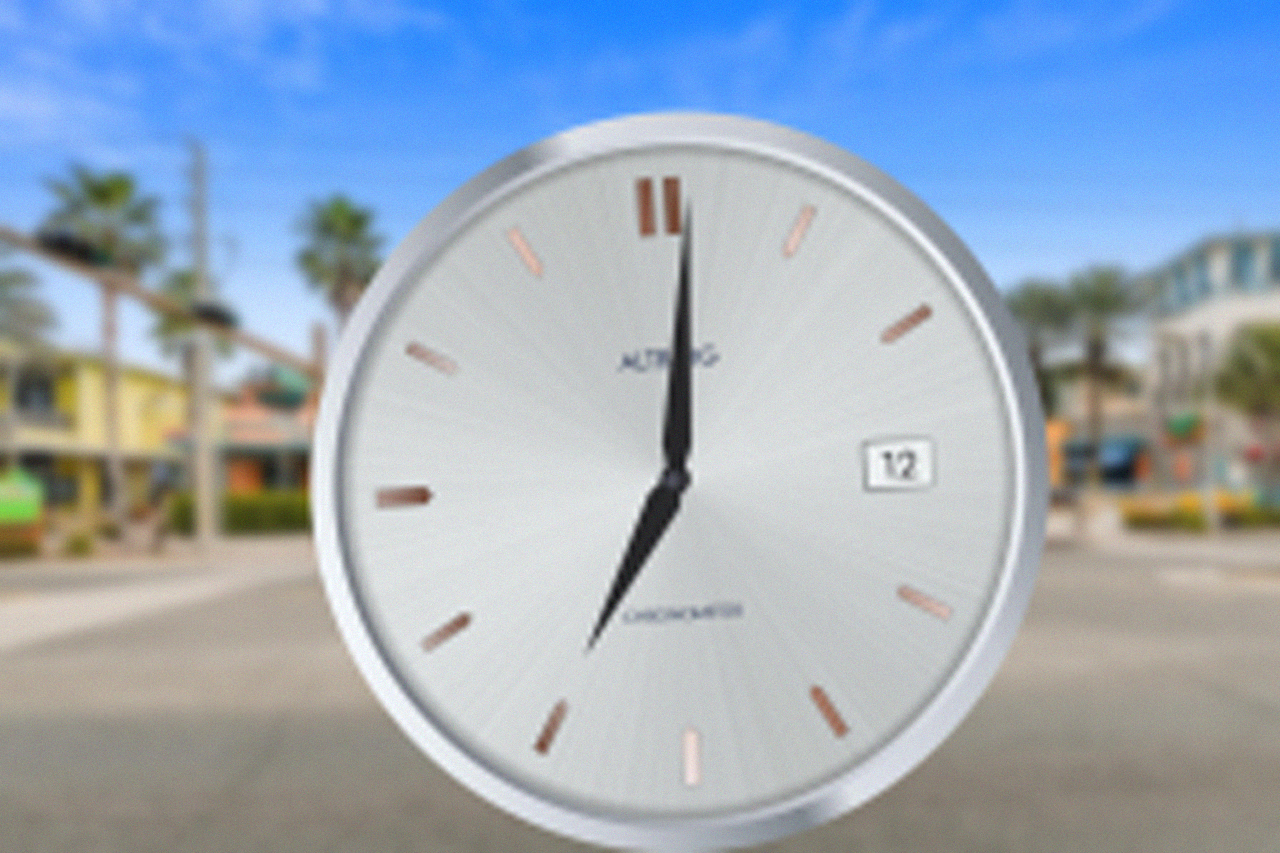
7,01
